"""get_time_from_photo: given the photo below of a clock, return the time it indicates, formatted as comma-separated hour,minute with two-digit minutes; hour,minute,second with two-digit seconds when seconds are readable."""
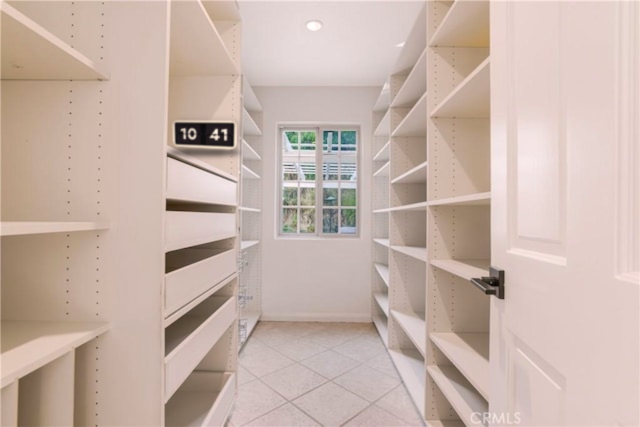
10,41
